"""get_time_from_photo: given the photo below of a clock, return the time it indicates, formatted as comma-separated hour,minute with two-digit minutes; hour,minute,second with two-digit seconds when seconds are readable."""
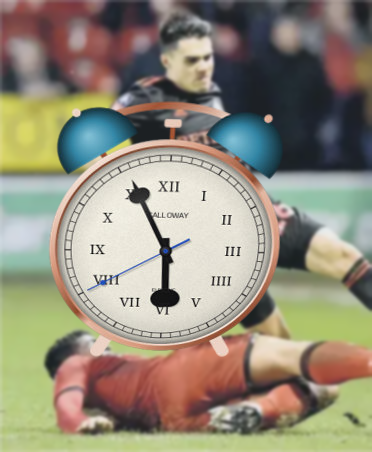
5,55,40
